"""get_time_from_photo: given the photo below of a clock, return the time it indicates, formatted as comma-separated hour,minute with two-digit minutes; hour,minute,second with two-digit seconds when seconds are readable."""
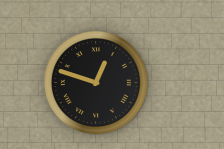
12,48
